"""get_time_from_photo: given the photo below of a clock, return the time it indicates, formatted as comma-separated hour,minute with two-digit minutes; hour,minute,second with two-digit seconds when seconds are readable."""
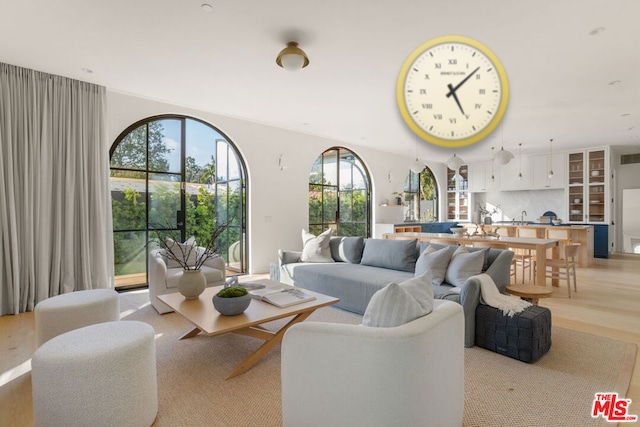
5,08
